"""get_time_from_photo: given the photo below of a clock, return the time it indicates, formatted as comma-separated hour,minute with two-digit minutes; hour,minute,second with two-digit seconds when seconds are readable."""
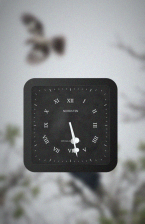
5,28
